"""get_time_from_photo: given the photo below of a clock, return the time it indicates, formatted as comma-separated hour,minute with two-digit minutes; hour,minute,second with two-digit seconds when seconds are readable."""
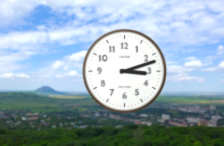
3,12
